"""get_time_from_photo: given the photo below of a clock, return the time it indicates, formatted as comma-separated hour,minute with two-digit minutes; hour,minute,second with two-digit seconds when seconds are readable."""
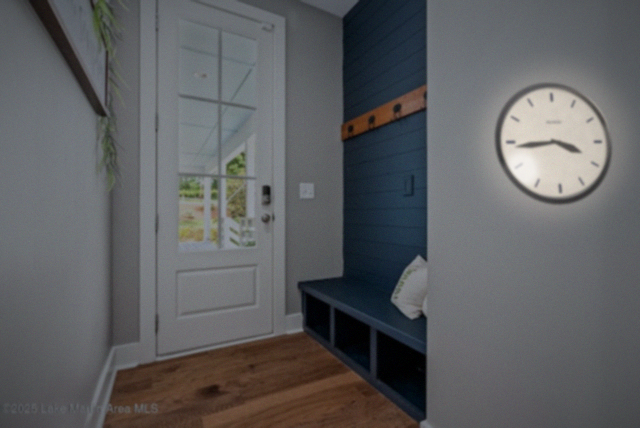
3,44
